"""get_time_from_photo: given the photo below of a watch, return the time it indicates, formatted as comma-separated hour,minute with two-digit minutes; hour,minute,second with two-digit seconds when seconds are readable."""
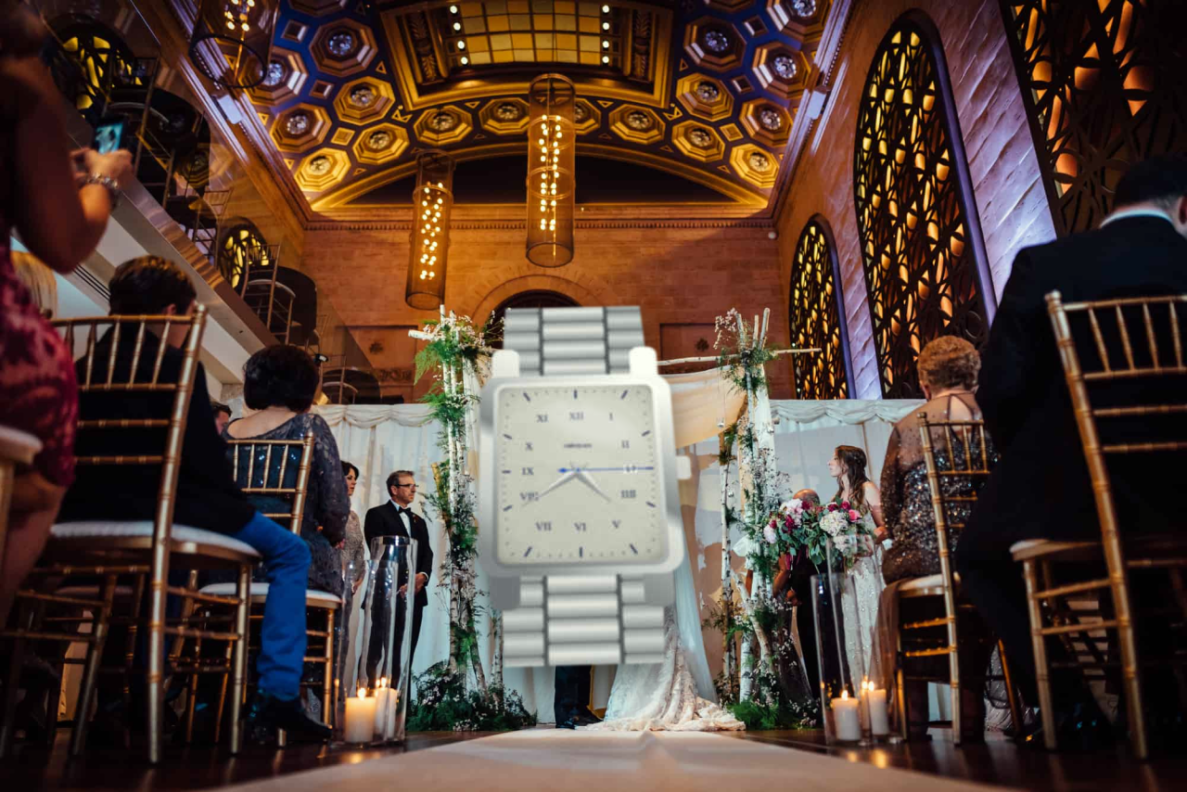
4,39,15
